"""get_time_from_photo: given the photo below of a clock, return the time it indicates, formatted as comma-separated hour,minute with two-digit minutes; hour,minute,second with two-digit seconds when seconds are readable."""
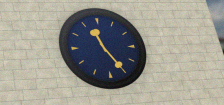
11,25
